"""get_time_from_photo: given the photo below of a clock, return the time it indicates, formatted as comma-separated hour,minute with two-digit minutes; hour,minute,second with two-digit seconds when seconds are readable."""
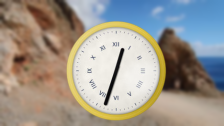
12,33
